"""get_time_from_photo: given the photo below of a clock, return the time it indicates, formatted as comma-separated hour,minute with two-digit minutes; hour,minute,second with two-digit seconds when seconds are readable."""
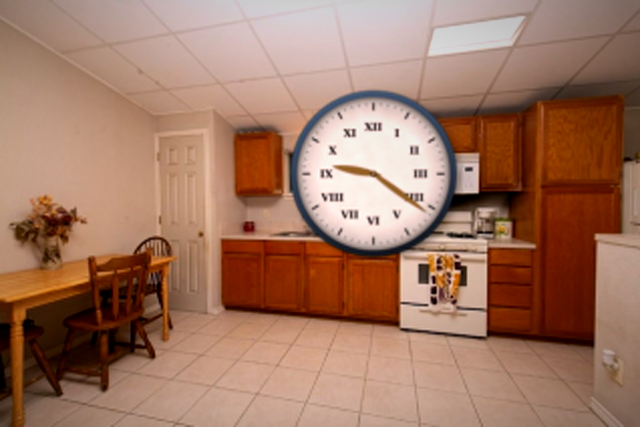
9,21
